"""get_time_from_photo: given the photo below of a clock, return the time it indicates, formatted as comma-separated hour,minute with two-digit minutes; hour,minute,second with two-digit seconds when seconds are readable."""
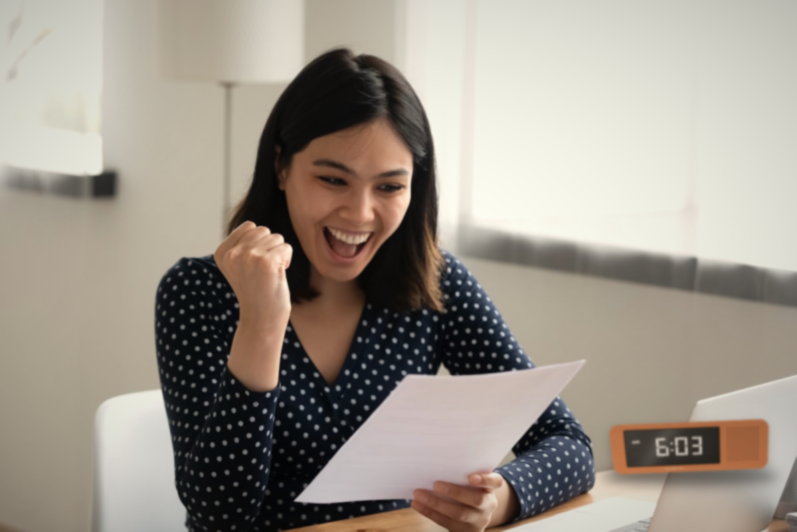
6,03
